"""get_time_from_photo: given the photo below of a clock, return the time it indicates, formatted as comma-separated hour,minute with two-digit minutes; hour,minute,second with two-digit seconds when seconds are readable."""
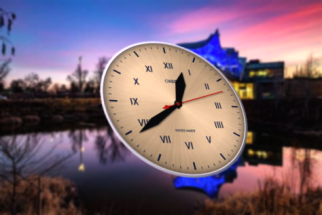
12,39,12
